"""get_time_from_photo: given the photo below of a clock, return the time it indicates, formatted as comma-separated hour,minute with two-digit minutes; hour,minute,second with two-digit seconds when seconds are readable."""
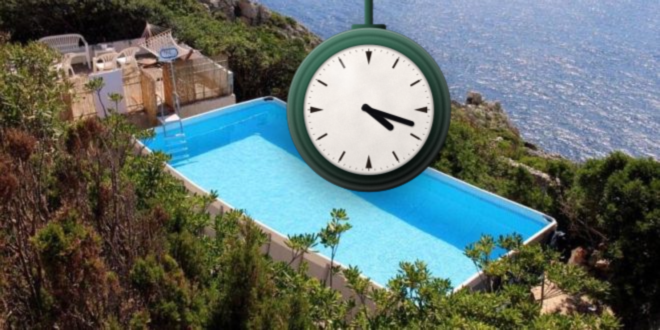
4,18
